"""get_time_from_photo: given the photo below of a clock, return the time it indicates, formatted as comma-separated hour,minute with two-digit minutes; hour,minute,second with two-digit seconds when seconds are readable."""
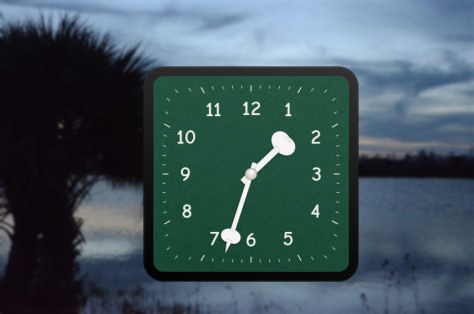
1,33
